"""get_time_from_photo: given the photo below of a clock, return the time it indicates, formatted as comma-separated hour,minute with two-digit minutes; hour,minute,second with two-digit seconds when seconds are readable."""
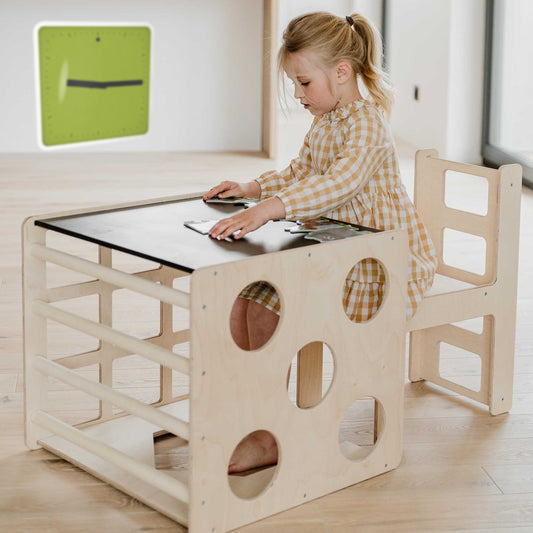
9,15
